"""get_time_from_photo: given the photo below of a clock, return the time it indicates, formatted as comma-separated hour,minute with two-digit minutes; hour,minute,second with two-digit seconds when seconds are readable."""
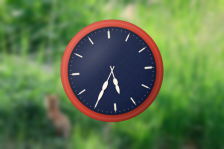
5,35
